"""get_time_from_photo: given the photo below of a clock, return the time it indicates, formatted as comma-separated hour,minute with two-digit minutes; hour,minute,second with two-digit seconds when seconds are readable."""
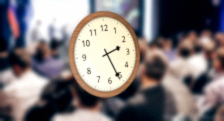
2,26
